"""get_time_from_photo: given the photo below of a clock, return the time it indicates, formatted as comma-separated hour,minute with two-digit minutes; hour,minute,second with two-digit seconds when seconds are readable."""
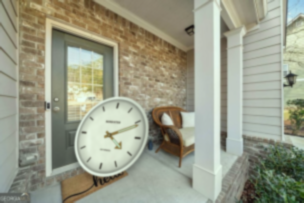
4,11
